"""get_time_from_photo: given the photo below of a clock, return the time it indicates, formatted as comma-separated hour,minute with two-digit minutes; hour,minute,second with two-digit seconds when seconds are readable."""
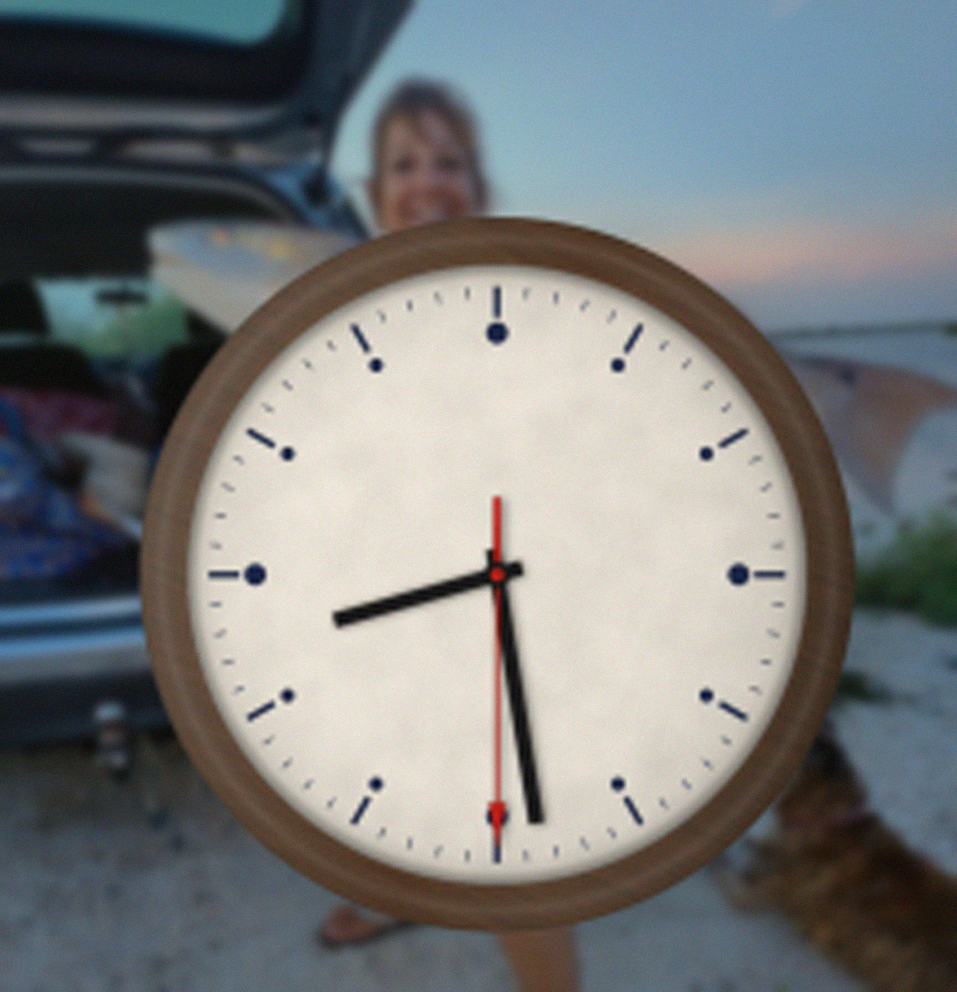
8,28,30
